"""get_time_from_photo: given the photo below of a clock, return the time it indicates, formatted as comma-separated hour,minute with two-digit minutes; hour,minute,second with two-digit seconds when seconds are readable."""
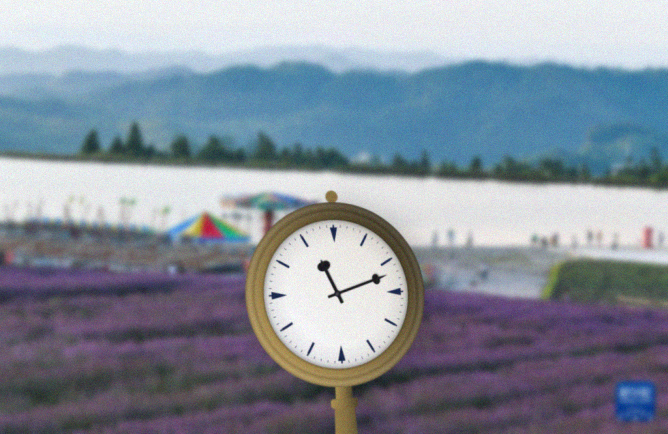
11,12
